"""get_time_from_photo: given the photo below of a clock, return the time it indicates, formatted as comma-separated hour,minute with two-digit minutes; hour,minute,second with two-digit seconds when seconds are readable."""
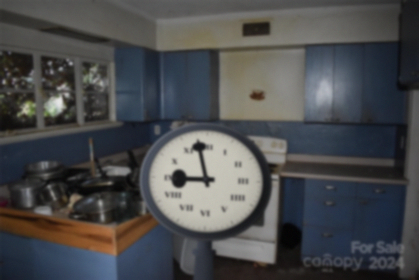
8,58
